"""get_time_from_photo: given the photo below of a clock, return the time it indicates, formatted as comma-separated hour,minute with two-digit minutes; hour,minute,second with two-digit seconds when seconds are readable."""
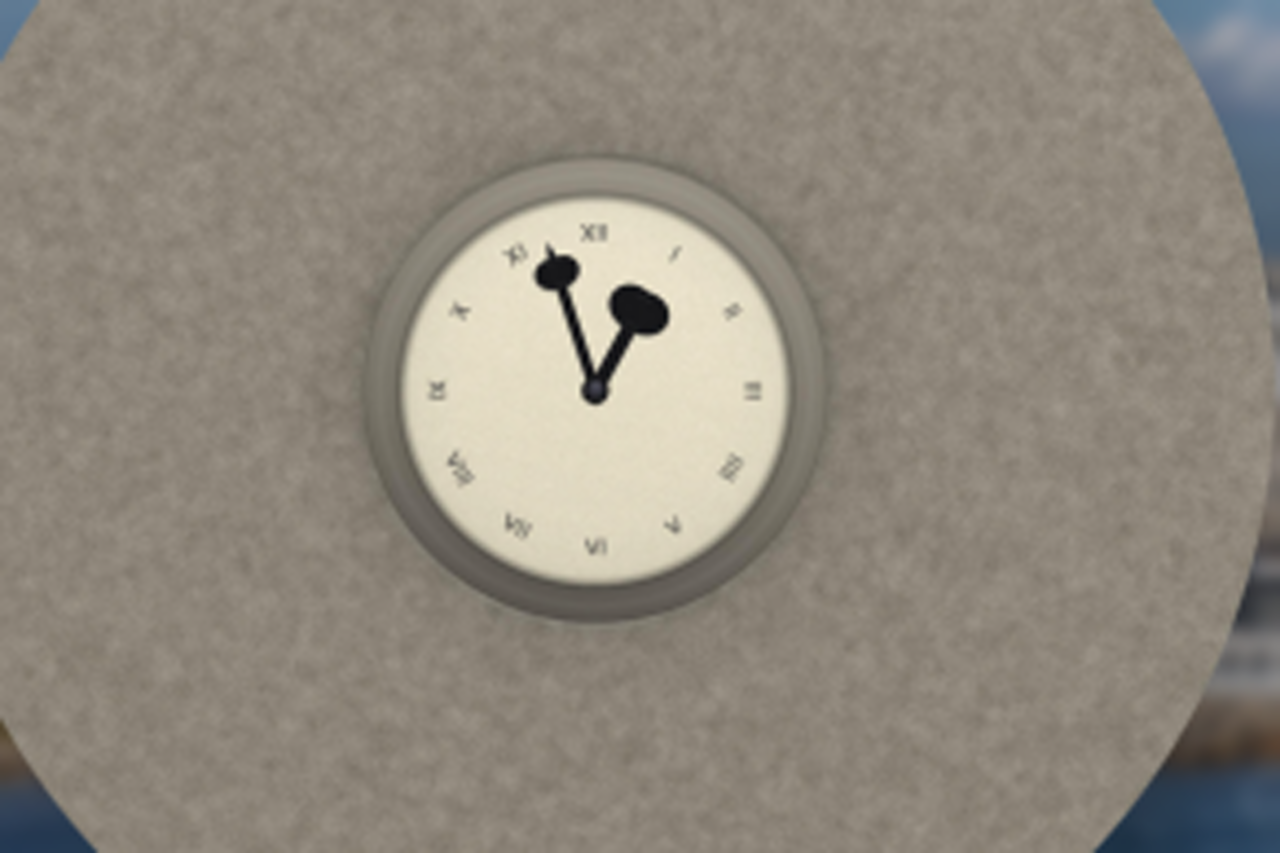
12,57
